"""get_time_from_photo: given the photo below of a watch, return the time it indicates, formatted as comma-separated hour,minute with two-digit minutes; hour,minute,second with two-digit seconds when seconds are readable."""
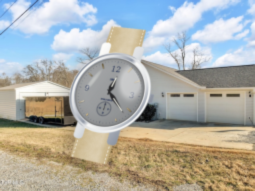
12,22
